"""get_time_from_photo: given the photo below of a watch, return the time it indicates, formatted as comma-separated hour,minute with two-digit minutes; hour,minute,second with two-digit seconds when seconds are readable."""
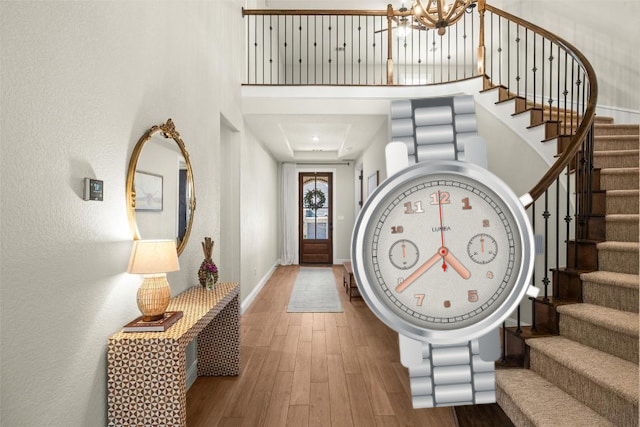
4,39
